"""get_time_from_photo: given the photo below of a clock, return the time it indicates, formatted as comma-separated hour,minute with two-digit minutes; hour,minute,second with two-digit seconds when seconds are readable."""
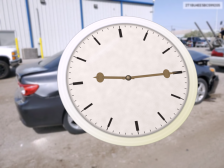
9,15
